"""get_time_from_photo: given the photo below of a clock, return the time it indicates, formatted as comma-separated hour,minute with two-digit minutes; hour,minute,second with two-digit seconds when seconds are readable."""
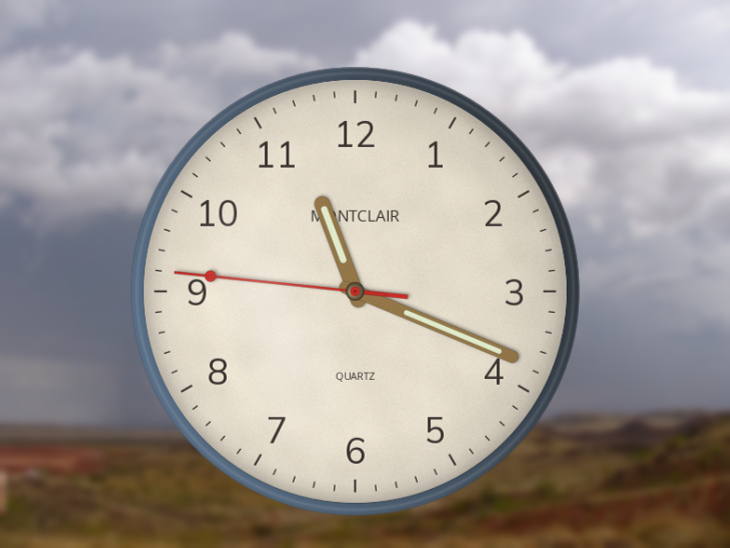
11,18,46
